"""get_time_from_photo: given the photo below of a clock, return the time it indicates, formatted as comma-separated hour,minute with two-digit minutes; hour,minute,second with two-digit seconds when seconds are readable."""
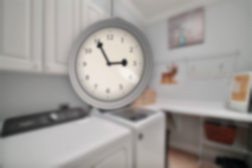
2,55
